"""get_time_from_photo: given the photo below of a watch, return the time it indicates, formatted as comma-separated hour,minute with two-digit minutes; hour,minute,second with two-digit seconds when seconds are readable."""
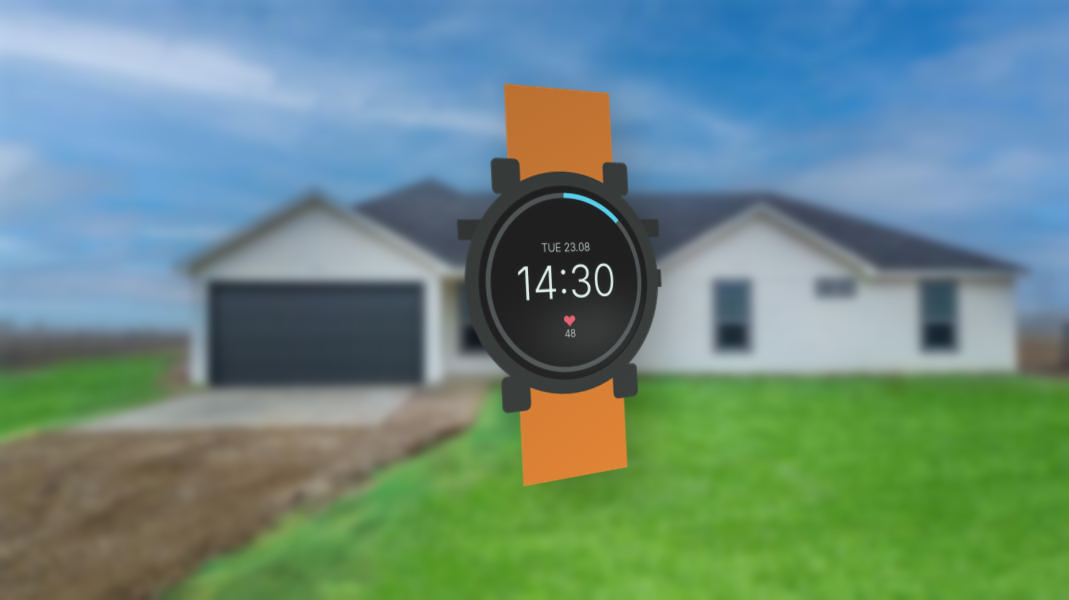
14,30
